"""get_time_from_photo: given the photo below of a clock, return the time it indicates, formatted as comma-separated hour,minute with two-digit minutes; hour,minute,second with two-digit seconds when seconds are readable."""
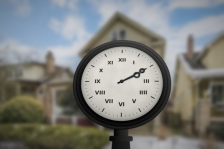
2,10
